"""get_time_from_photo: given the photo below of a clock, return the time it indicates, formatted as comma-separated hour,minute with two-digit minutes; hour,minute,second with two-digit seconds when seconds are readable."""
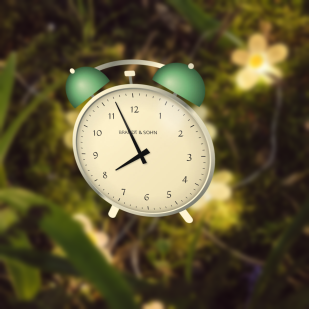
7,57
